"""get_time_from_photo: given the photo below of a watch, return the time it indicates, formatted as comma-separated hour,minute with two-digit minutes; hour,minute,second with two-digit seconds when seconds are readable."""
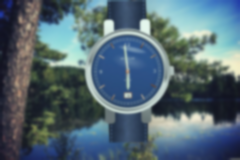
5,59
